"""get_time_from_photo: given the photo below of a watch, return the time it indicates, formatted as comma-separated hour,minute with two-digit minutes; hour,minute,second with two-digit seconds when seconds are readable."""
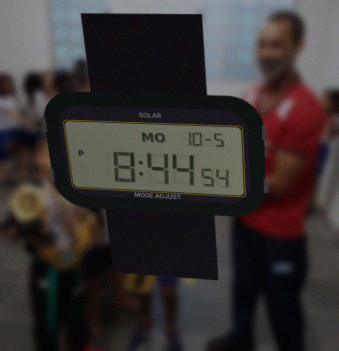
8,44,54
